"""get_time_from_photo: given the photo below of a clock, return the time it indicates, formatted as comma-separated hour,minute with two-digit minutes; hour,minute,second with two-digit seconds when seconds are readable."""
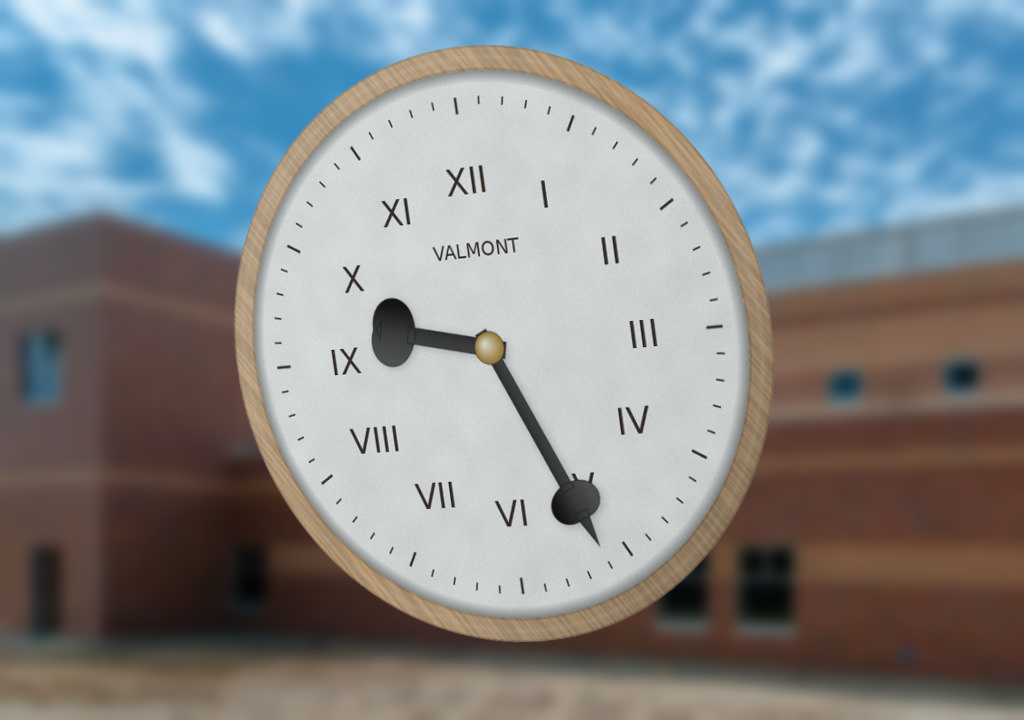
9,26
